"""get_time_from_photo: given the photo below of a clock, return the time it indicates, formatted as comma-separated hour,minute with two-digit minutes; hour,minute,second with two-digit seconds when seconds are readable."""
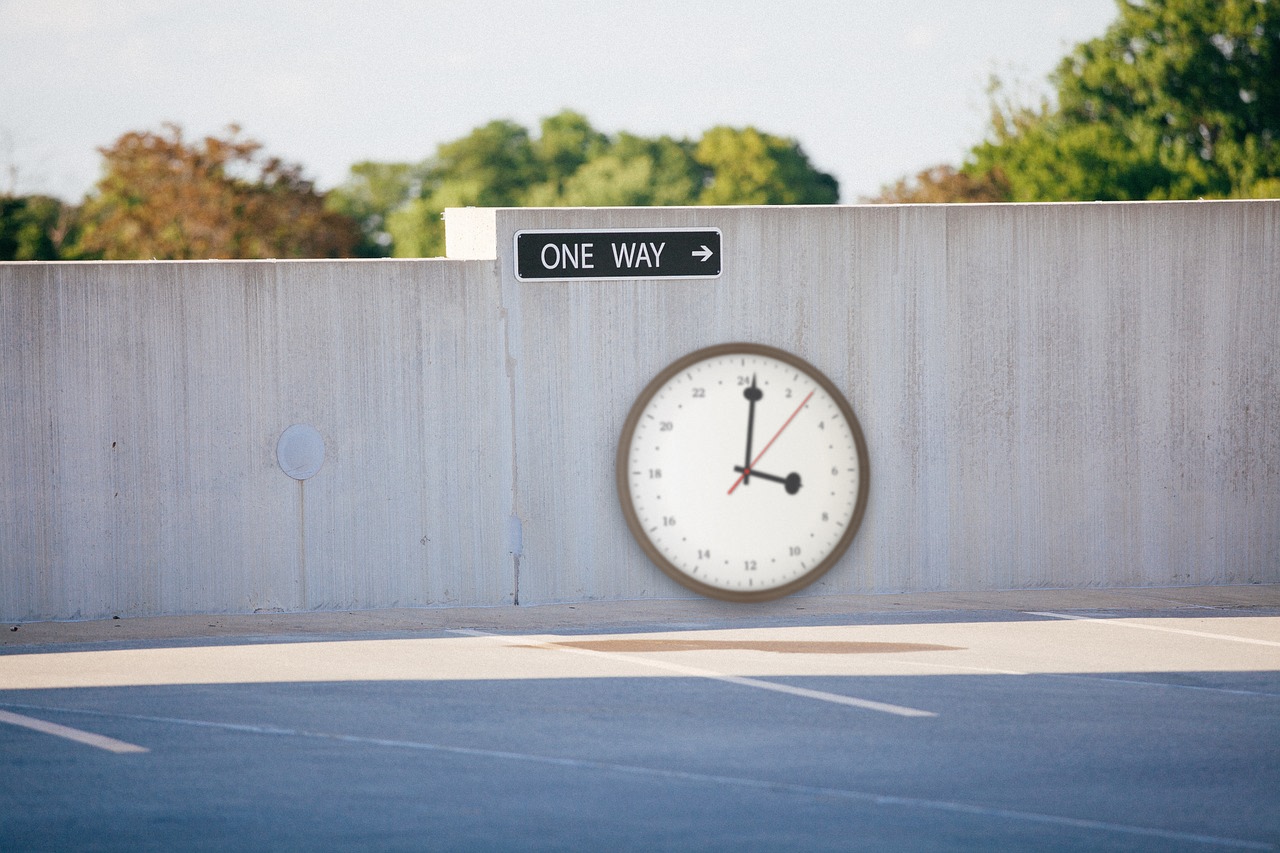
7,01,07
